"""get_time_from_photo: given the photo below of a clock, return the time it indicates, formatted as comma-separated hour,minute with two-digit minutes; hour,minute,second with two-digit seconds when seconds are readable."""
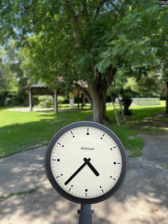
4,37
